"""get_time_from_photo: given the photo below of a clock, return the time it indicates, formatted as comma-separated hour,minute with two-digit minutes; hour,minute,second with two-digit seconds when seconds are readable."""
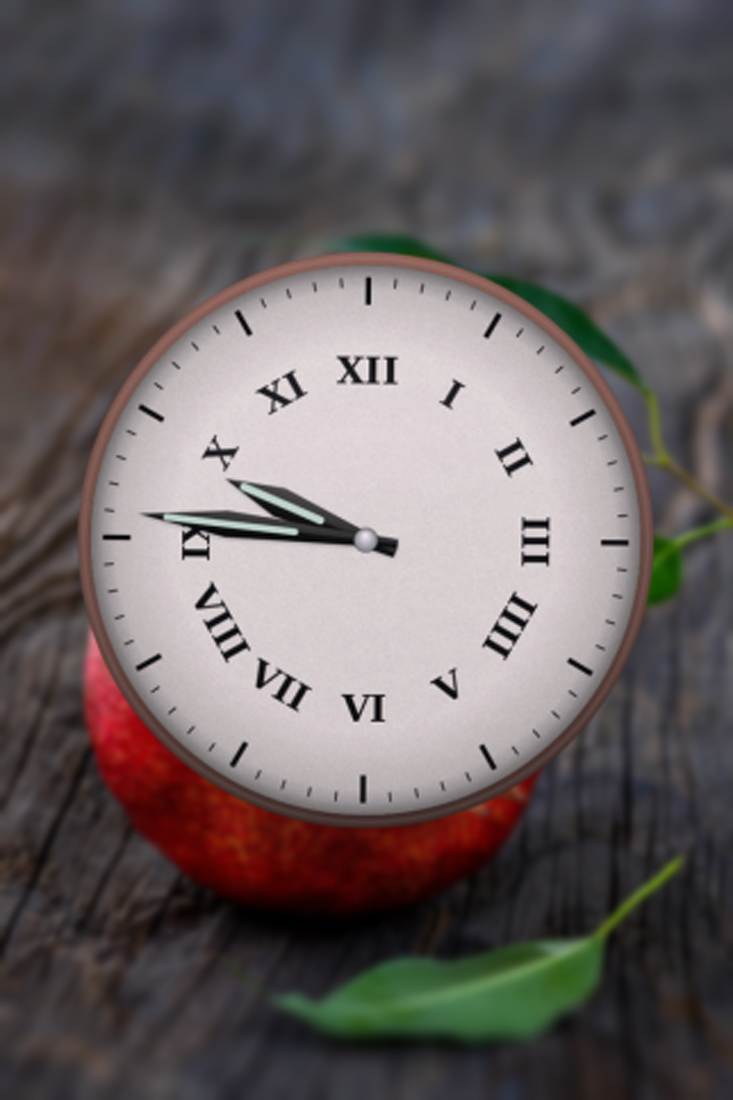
9,46
